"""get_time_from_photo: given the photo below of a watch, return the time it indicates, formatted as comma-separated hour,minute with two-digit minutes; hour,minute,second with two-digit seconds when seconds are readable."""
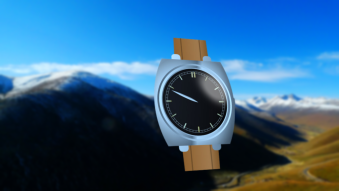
9,49
